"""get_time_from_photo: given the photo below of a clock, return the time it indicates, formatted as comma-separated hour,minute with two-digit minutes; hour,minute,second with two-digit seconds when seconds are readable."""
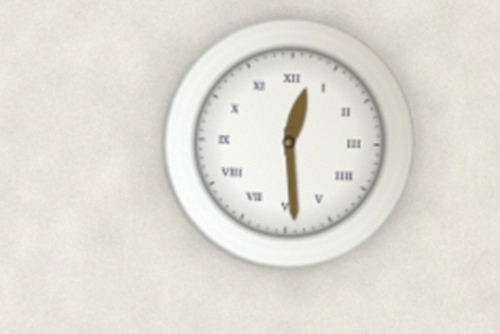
12,29
